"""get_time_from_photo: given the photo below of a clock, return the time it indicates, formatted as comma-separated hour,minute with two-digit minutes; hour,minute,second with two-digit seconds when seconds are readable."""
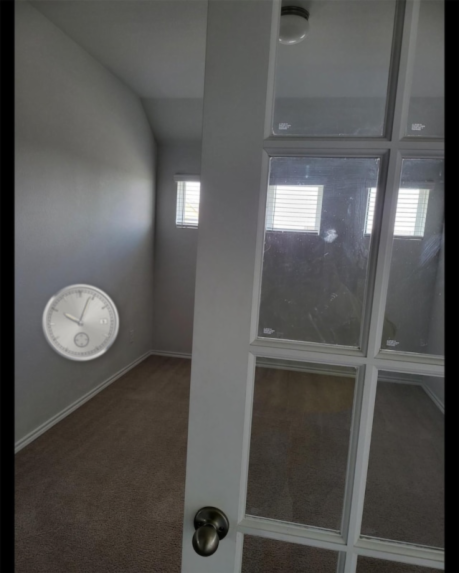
10,04
